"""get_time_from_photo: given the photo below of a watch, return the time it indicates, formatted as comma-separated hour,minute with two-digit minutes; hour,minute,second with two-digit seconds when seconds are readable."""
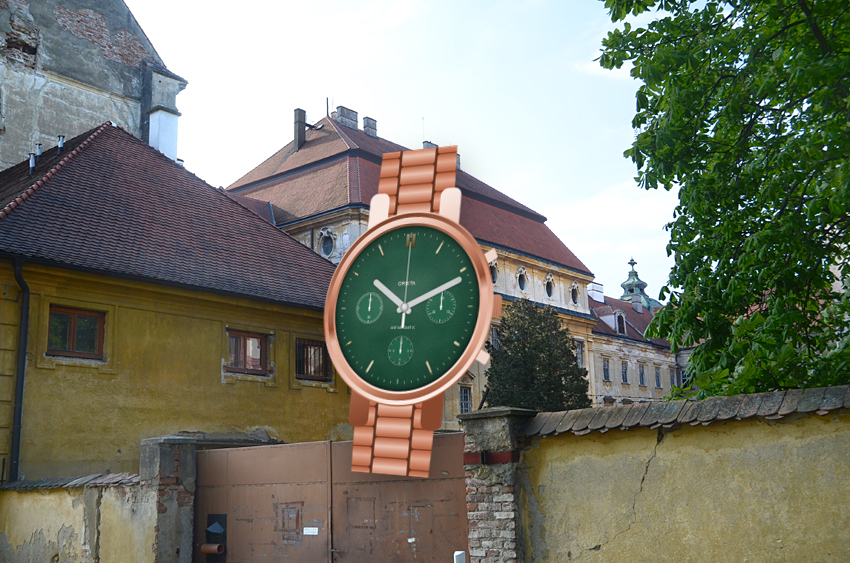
10,11
